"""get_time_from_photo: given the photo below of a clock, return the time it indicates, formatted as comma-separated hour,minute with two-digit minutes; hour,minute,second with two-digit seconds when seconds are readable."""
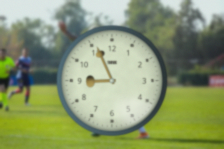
8,56
